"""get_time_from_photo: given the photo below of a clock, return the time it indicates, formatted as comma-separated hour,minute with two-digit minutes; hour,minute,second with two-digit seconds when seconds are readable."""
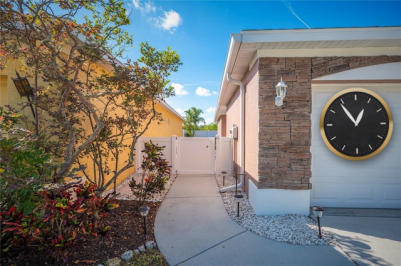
12,54
